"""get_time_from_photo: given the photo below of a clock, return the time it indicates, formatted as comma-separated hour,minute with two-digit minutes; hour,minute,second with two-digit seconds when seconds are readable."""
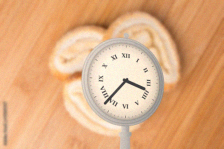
3,37
